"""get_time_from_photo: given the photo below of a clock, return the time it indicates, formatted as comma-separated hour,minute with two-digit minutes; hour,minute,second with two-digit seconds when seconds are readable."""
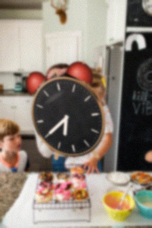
6,40
